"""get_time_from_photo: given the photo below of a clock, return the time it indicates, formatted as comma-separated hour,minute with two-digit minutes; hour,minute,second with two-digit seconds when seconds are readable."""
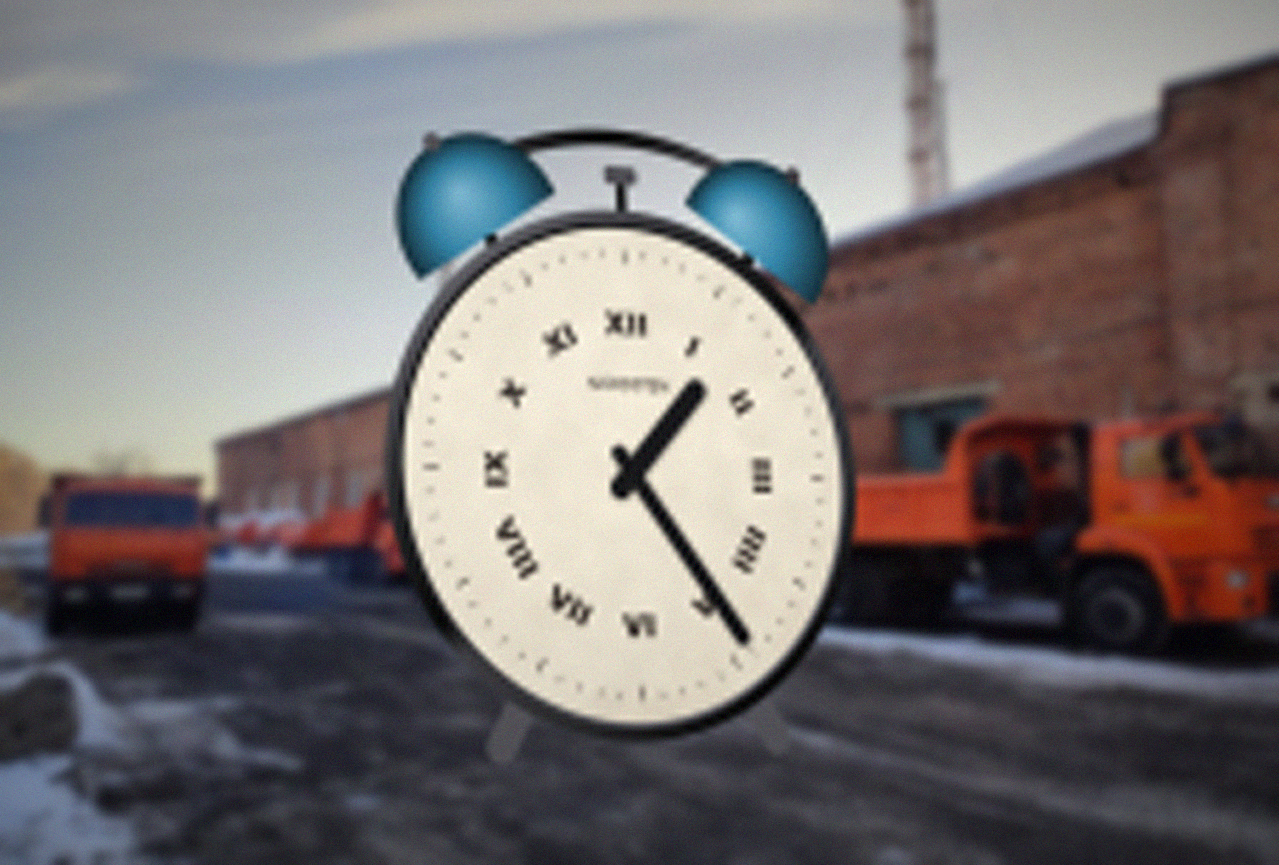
1,24
